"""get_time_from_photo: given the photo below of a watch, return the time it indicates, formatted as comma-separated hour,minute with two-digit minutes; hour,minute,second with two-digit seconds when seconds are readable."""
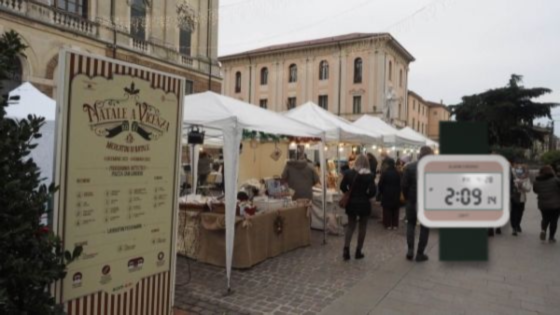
2,09
